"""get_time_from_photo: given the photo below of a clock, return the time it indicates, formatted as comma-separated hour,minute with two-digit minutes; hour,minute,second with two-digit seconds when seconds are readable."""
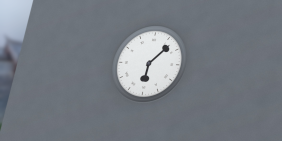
6,07
